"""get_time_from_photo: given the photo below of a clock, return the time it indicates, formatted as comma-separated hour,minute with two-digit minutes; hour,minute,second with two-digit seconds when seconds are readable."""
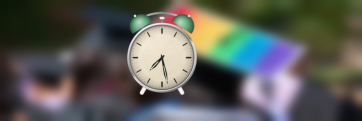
7,28
